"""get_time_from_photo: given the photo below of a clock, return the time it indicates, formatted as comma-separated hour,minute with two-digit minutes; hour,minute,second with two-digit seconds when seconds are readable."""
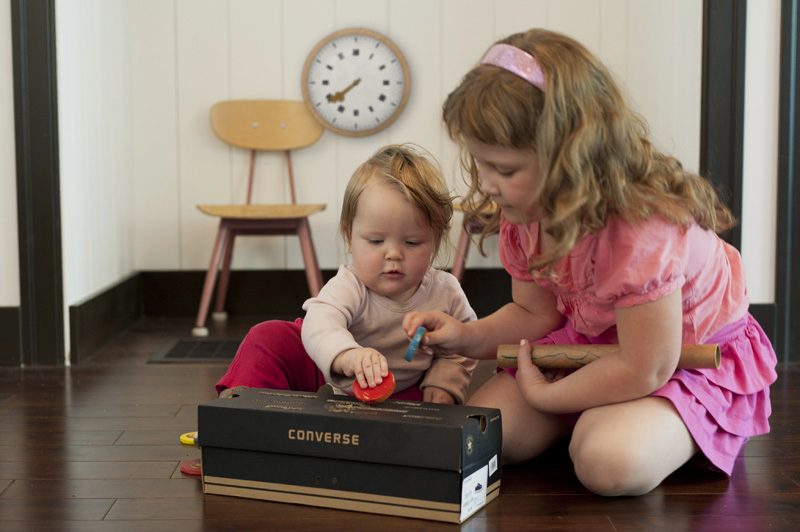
7,39
